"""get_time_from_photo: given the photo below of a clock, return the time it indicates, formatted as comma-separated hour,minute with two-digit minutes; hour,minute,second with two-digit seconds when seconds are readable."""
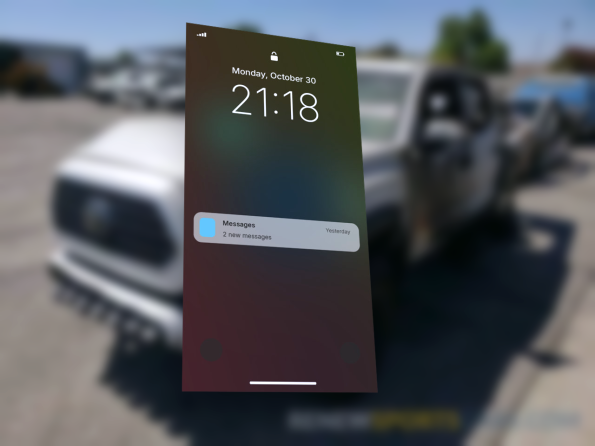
21,18
